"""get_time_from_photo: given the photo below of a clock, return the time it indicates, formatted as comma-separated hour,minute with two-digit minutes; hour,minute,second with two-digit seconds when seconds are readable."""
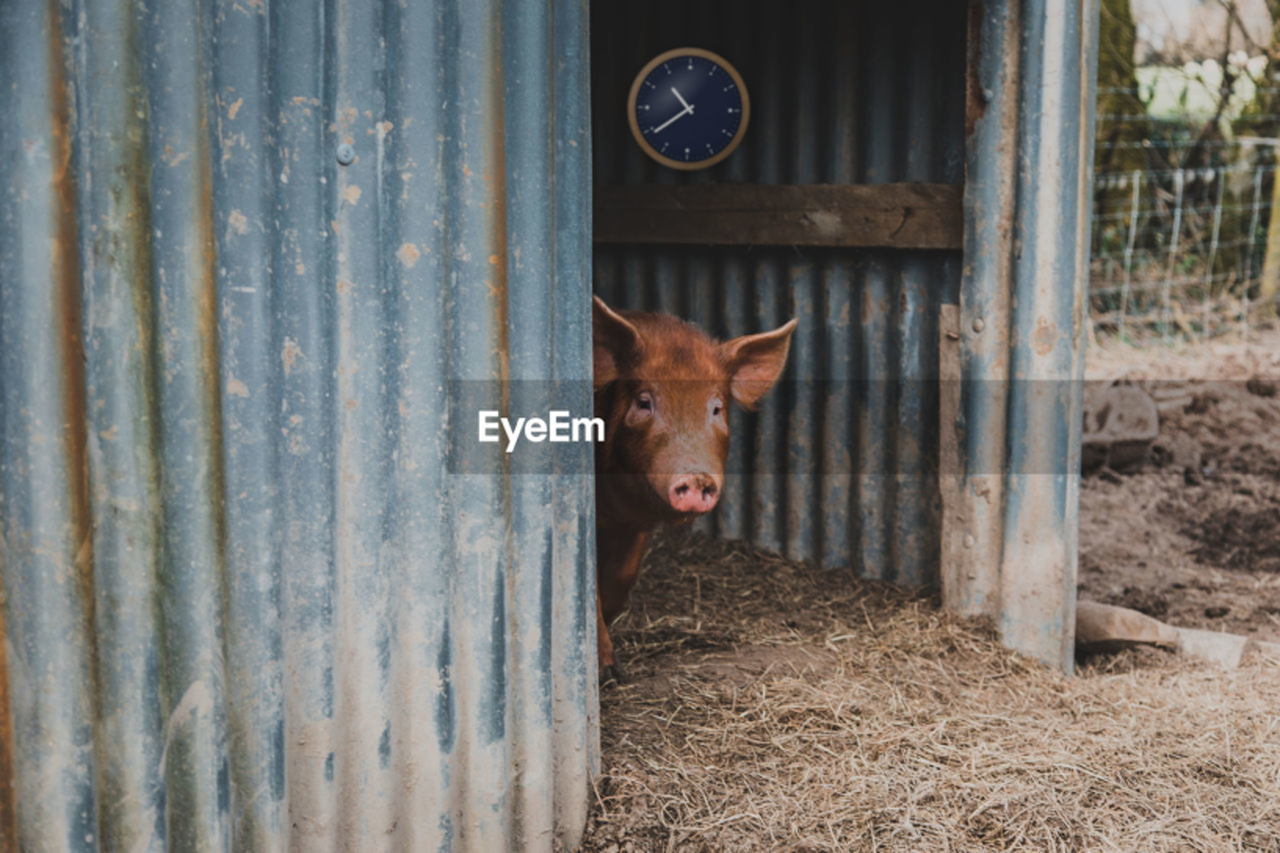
10,39
